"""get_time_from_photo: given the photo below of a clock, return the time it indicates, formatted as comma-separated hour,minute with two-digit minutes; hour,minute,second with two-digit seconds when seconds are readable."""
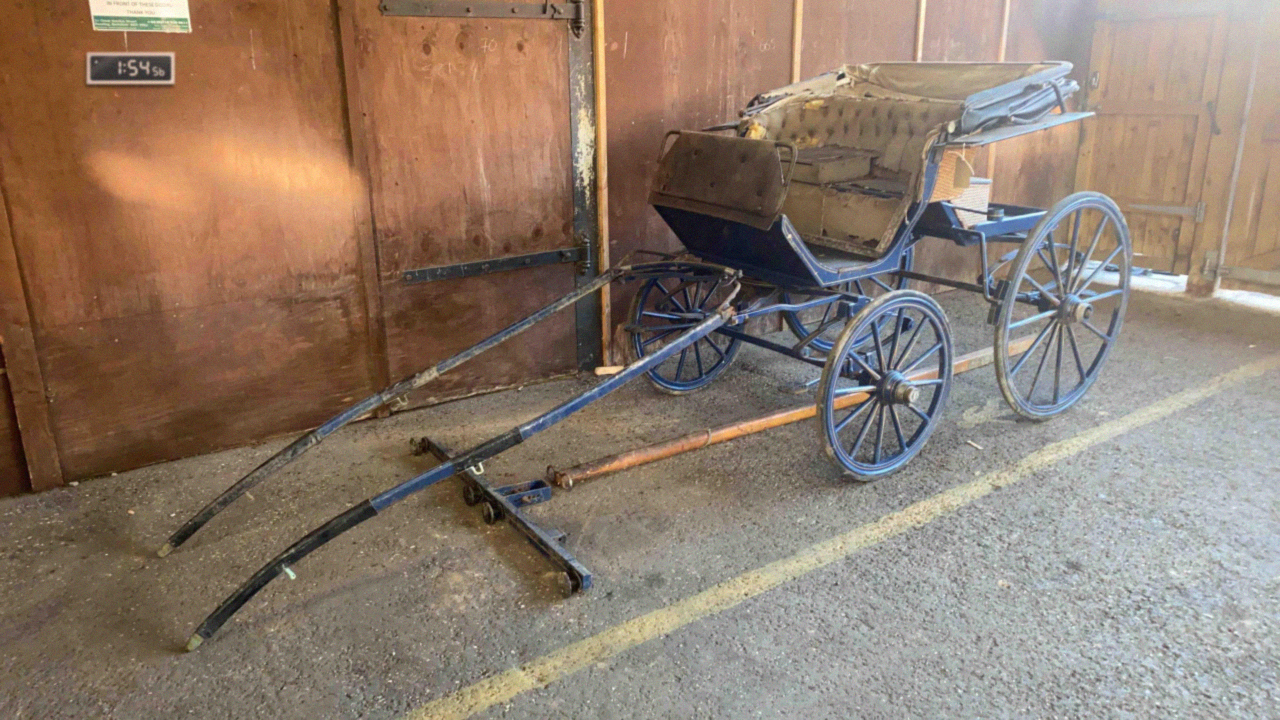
1,54
